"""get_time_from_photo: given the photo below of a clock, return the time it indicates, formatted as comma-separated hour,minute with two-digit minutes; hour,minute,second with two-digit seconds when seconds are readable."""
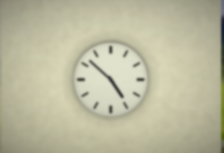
4,52
